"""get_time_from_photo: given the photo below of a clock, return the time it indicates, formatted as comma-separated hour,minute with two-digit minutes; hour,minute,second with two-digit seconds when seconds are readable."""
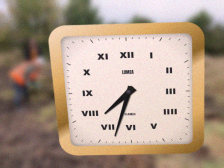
7,33
